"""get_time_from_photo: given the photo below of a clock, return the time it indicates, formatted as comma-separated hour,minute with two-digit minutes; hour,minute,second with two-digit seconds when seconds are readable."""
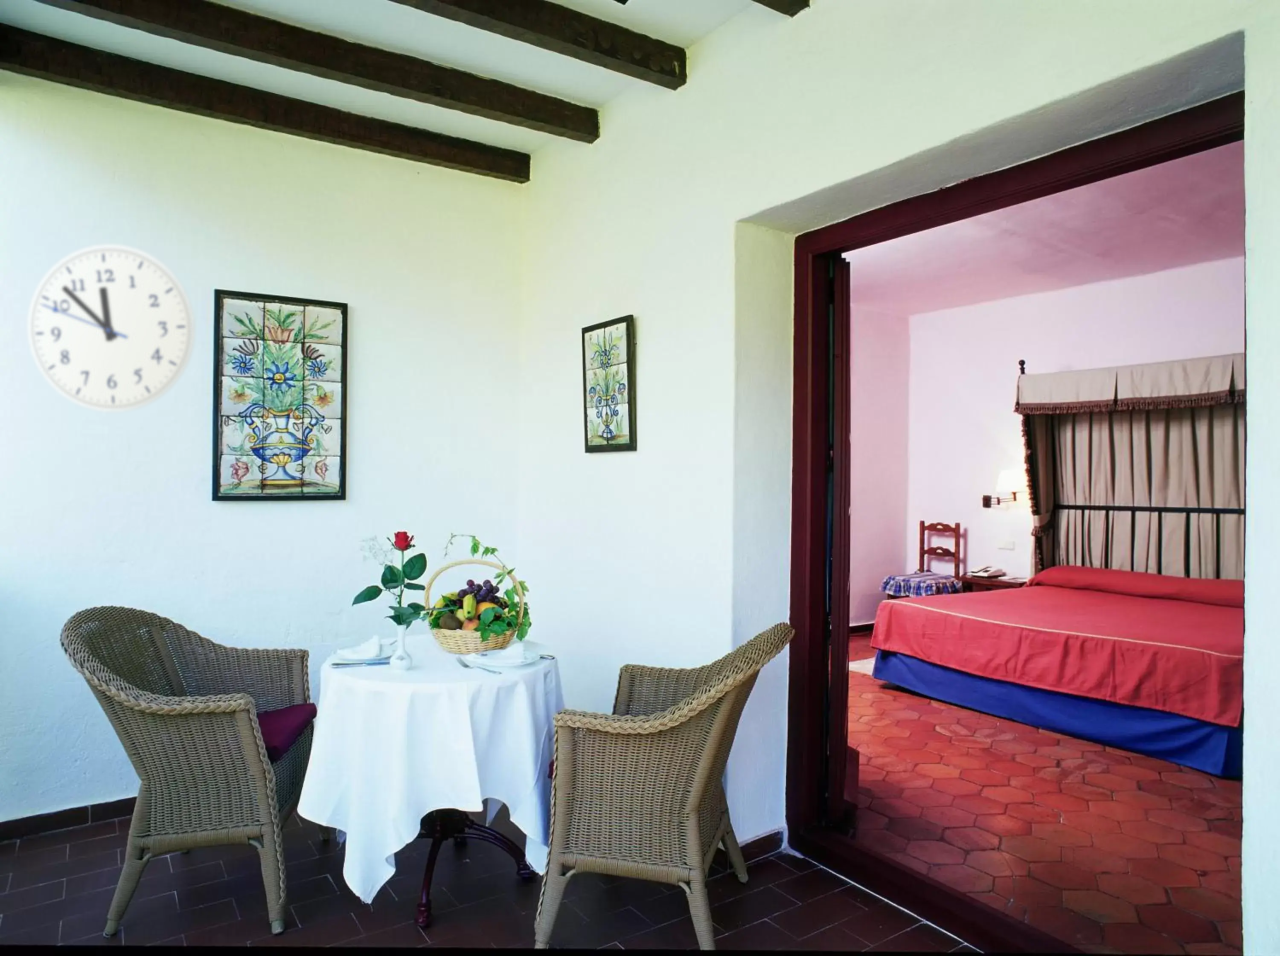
11,52,49
